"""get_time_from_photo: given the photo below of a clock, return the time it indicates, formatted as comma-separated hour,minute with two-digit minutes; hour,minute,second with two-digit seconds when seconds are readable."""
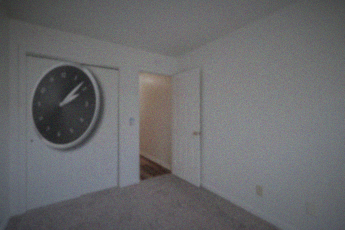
2,08
